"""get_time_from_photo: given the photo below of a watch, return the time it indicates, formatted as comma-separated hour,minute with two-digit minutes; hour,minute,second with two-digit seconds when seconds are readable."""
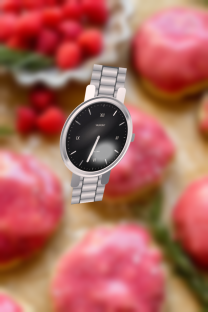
6,33
